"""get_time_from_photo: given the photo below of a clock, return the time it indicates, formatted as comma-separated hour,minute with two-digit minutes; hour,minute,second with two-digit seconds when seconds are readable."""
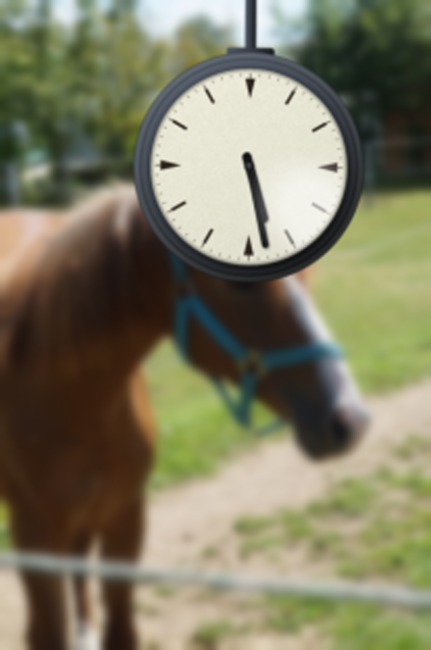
5,28
